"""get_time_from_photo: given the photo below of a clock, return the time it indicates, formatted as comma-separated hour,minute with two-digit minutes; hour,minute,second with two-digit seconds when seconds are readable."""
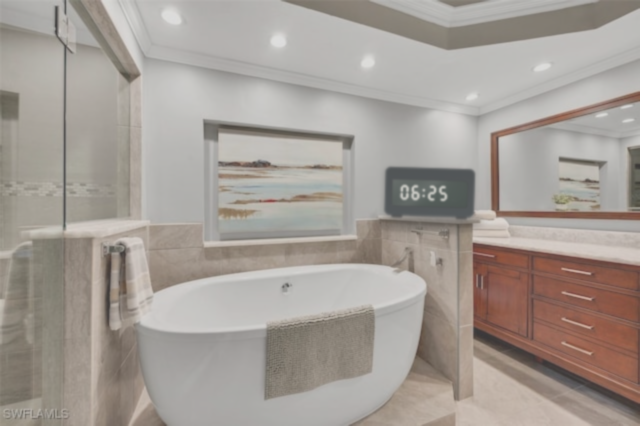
6,25
